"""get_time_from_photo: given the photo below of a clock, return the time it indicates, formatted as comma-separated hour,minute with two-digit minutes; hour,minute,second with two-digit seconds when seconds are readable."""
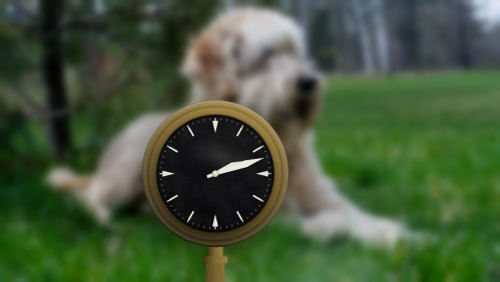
2,12
